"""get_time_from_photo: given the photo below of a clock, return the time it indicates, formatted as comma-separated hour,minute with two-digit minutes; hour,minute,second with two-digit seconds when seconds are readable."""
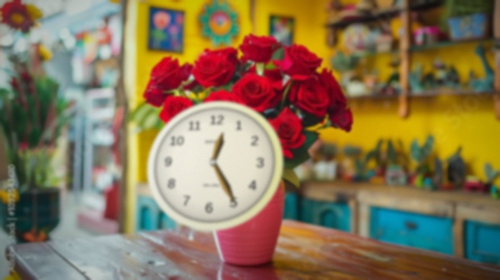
12,25
